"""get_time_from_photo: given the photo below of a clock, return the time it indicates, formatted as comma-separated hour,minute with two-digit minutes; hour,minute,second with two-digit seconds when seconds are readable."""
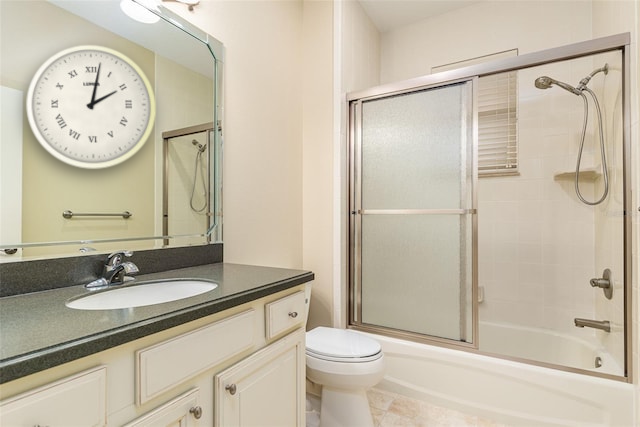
2,02
